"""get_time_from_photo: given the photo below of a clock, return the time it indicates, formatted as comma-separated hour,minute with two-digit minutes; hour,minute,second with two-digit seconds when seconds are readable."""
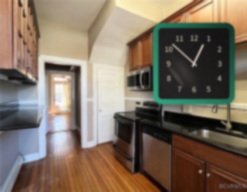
12,52
